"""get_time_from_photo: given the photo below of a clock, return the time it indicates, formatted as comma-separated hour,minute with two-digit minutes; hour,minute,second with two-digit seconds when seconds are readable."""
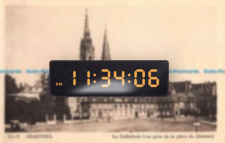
11,34,06
